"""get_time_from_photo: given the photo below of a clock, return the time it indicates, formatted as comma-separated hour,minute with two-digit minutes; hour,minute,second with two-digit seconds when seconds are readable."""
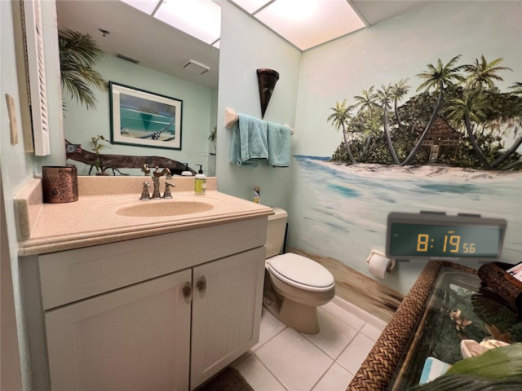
8,19,56
